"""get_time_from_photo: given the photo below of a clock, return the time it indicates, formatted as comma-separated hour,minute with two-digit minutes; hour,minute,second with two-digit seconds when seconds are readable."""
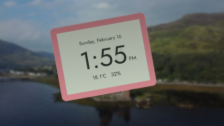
1,55
